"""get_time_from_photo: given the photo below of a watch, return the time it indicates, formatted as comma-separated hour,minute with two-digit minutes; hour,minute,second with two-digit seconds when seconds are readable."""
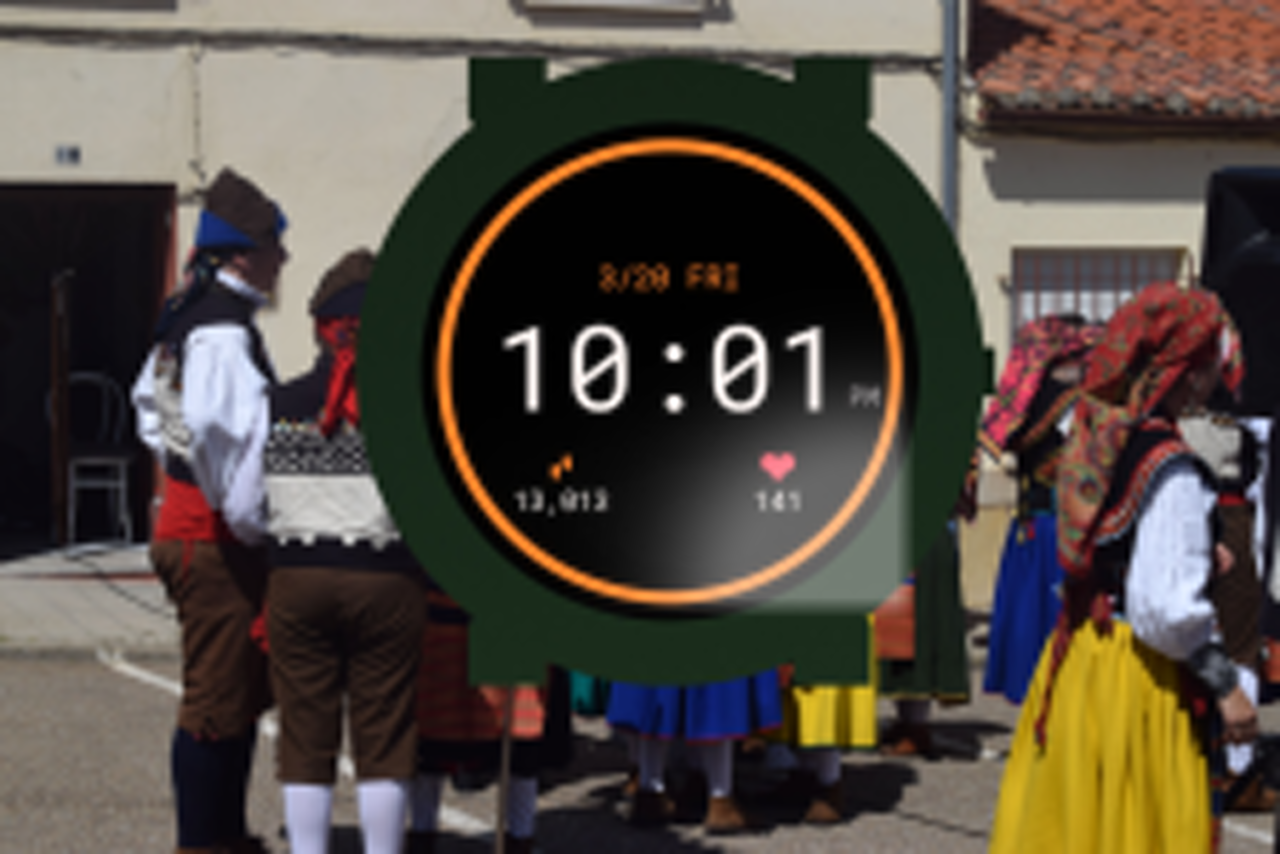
10,01
